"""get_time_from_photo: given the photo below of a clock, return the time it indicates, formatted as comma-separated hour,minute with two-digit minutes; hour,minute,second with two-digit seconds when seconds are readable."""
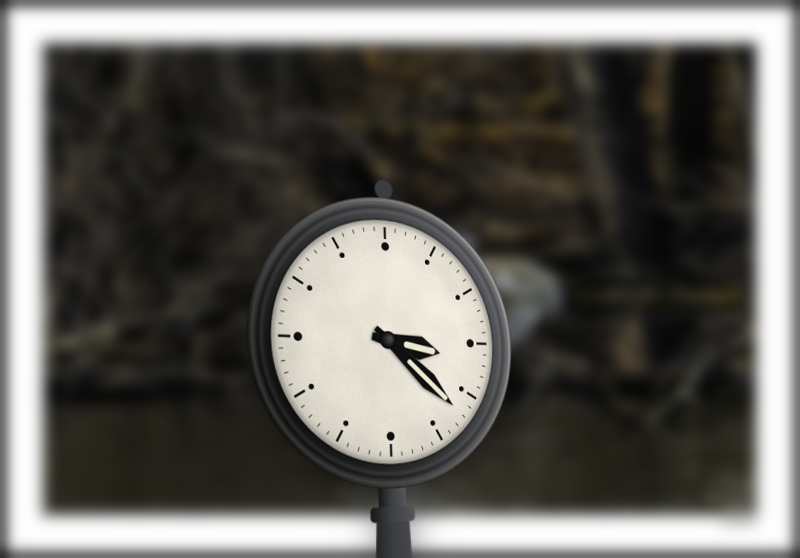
3,22
